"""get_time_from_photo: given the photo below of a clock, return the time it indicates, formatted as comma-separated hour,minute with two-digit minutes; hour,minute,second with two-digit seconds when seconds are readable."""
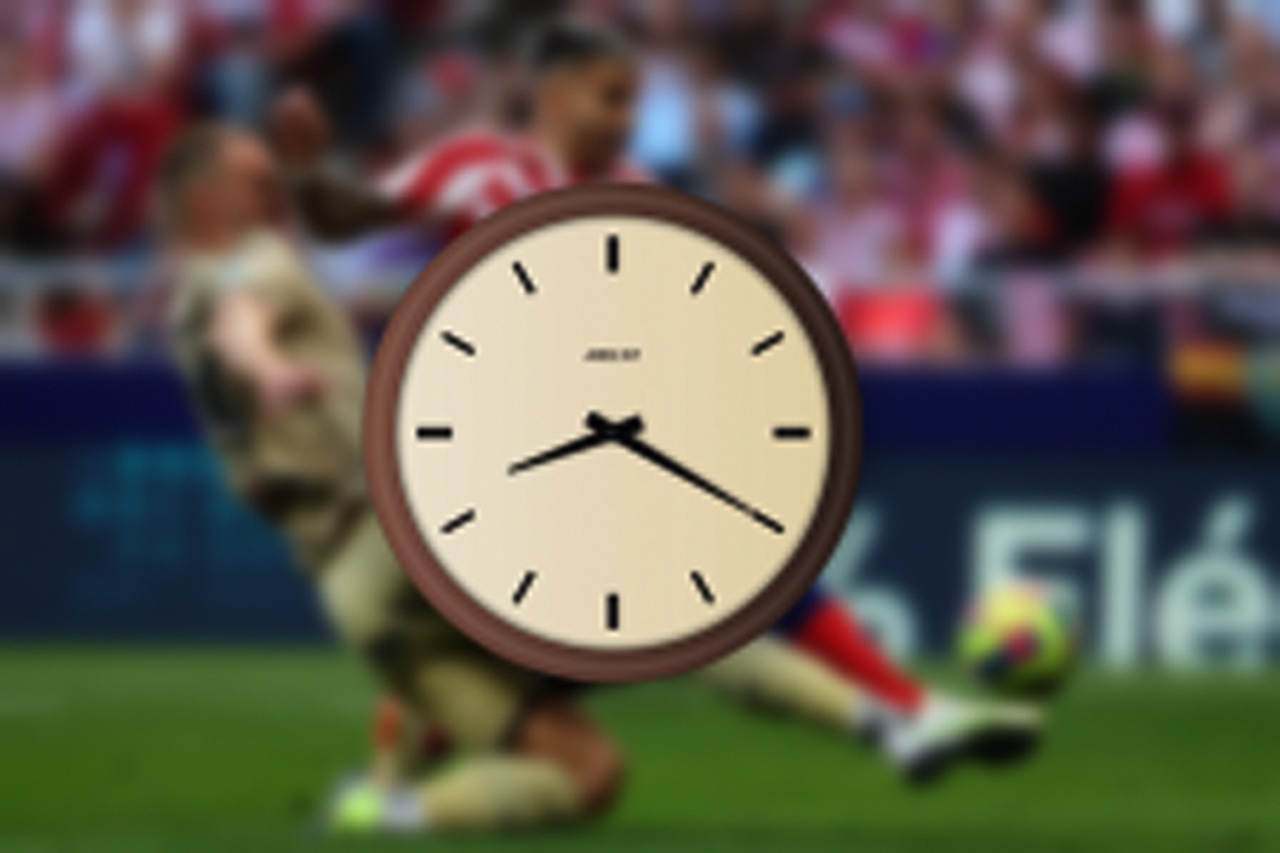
8,20
